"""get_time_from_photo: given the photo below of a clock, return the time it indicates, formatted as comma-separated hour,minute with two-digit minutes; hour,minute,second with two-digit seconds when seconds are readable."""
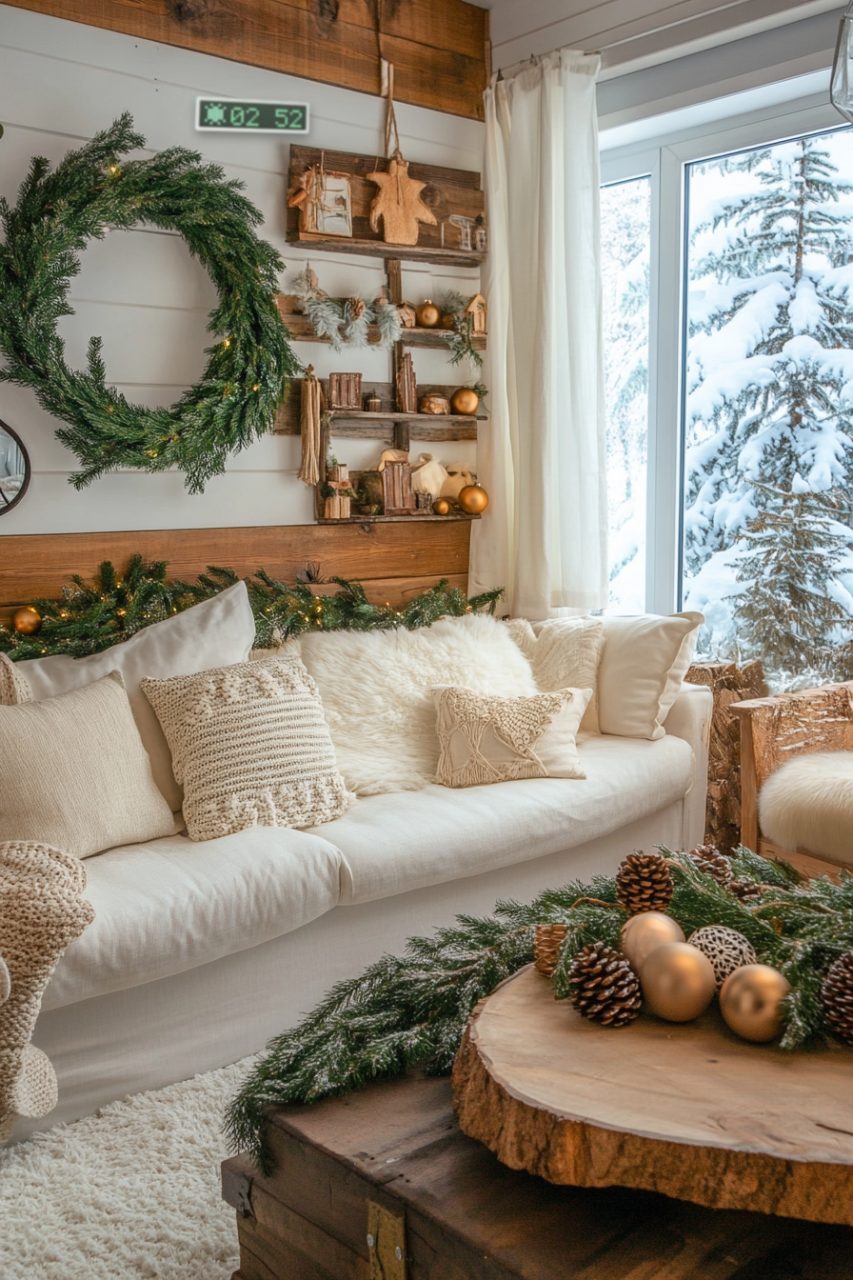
2,52
